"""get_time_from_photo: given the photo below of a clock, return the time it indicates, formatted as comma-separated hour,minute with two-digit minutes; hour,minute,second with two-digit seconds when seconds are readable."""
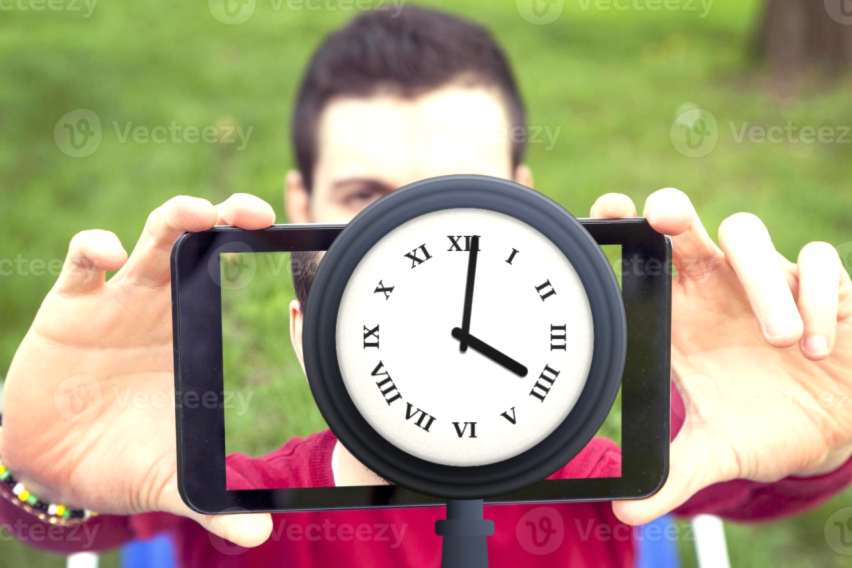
4,01
